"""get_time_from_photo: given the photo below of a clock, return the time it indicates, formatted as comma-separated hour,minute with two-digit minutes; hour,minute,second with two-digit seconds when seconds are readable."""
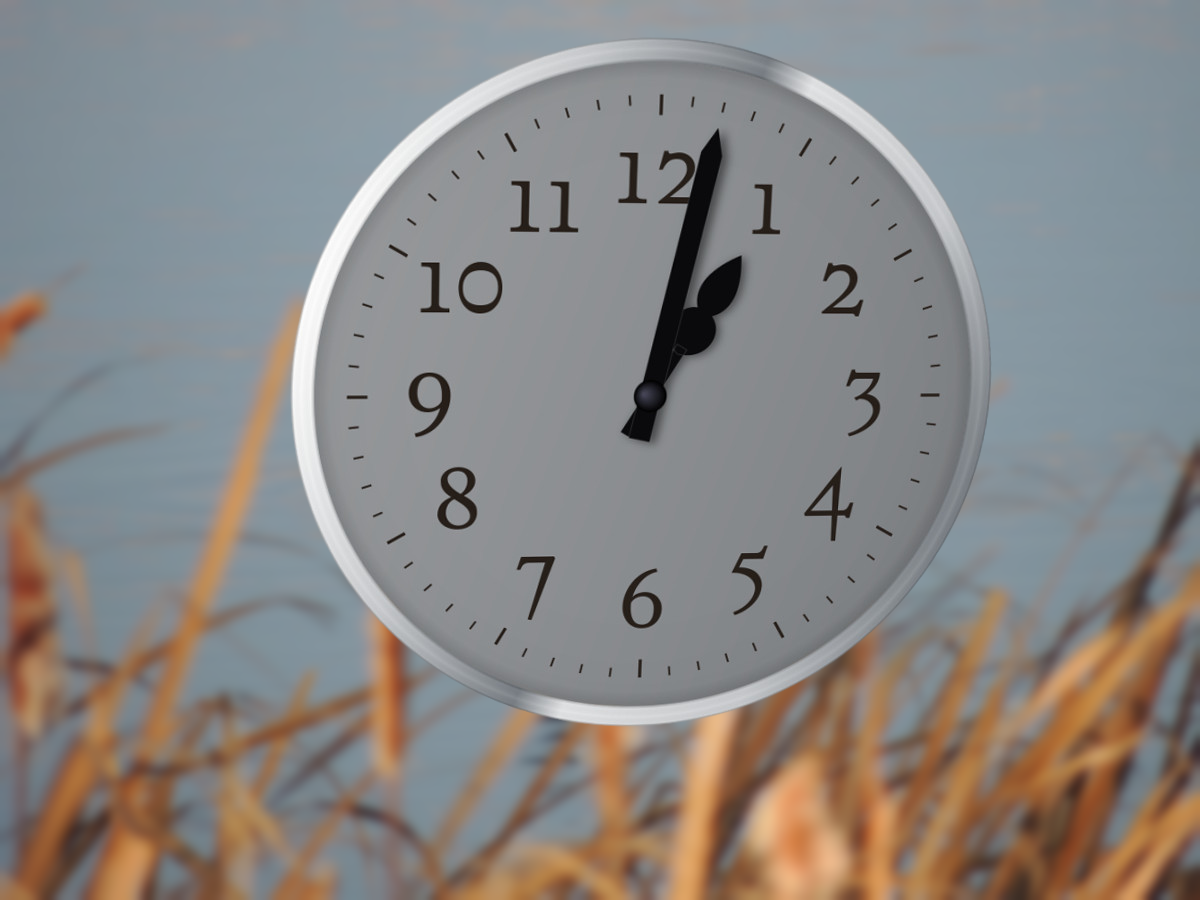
1,02
